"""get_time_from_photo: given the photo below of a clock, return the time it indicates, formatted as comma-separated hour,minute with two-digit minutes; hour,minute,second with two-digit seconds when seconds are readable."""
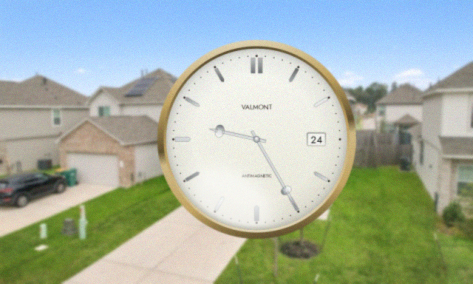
9,25
